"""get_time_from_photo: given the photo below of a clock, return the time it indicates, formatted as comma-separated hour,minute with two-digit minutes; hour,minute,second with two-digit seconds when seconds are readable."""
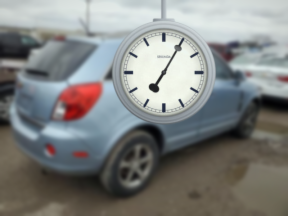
7,05
